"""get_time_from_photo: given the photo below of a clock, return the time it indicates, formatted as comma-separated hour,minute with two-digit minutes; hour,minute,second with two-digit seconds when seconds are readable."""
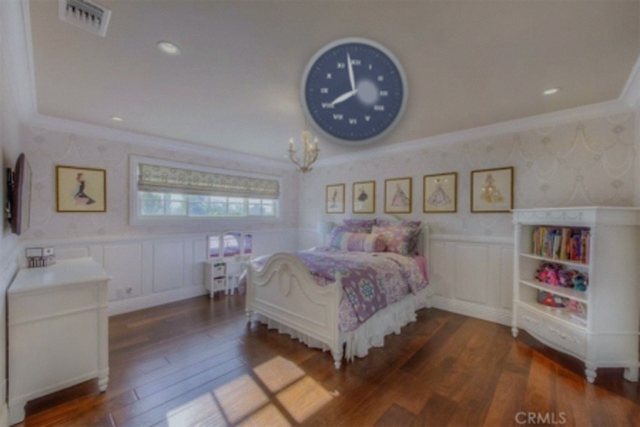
7,58
